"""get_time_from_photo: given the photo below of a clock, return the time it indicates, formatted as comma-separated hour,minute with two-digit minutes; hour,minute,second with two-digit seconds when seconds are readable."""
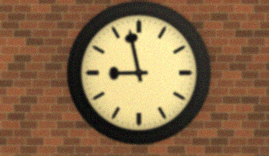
8,58
